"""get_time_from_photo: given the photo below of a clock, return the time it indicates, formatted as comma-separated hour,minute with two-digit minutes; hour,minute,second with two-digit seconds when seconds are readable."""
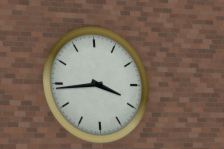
3,44
